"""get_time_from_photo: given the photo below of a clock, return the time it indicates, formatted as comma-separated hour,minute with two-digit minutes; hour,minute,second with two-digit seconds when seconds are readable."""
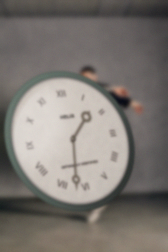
1,32
